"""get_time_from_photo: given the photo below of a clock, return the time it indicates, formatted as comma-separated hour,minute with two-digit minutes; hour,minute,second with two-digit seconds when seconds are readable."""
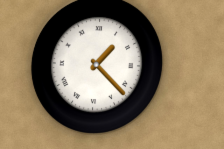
1,22
